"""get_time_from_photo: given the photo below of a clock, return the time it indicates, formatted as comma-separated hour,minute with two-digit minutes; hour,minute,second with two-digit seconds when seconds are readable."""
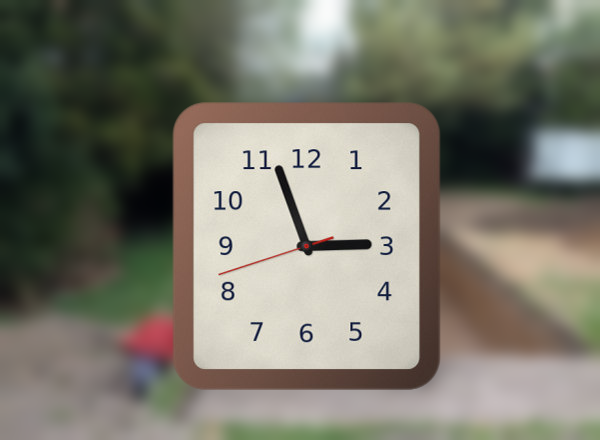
2,56,42
